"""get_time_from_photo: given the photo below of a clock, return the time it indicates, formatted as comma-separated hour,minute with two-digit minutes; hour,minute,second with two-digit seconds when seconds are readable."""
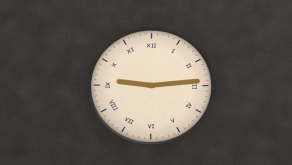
9,14
